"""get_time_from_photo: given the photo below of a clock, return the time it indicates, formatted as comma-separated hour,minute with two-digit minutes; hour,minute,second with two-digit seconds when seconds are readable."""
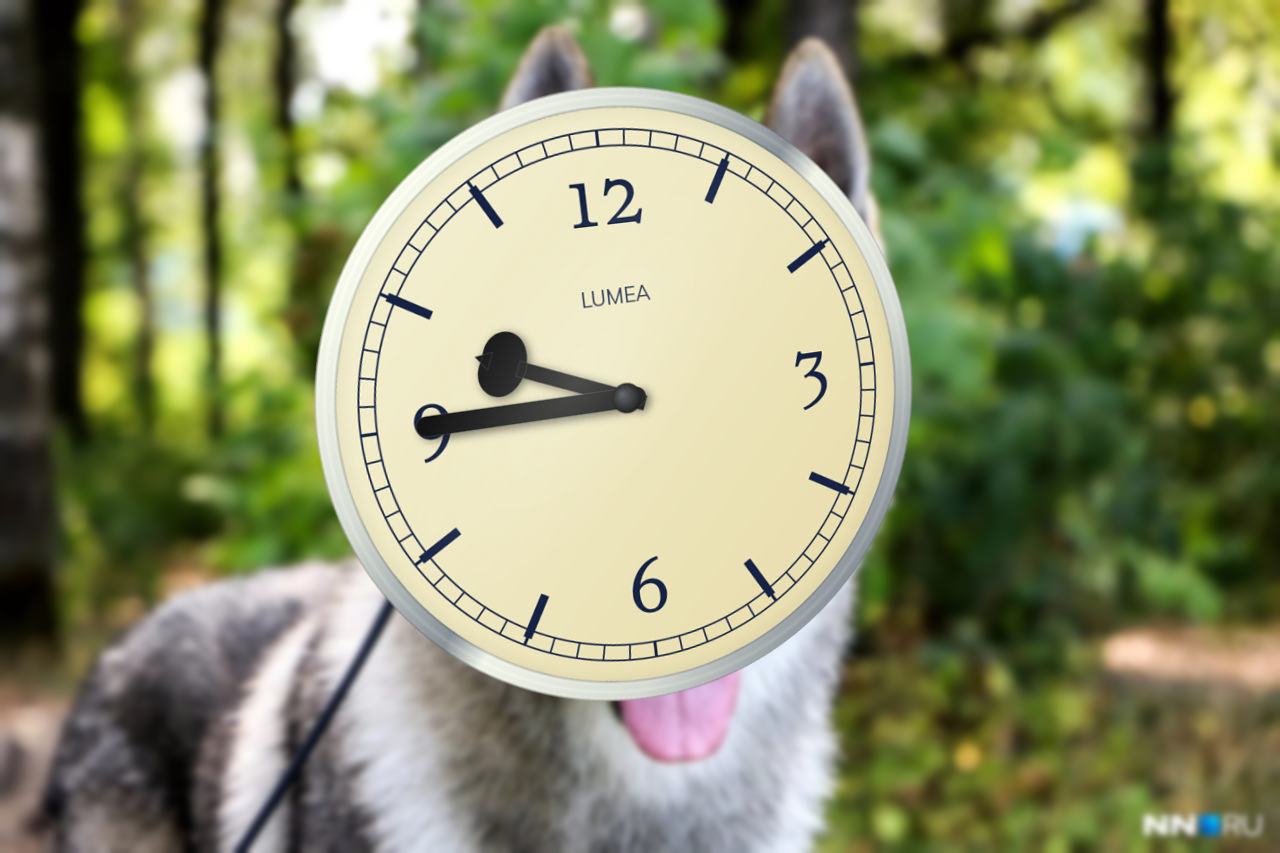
9,45
